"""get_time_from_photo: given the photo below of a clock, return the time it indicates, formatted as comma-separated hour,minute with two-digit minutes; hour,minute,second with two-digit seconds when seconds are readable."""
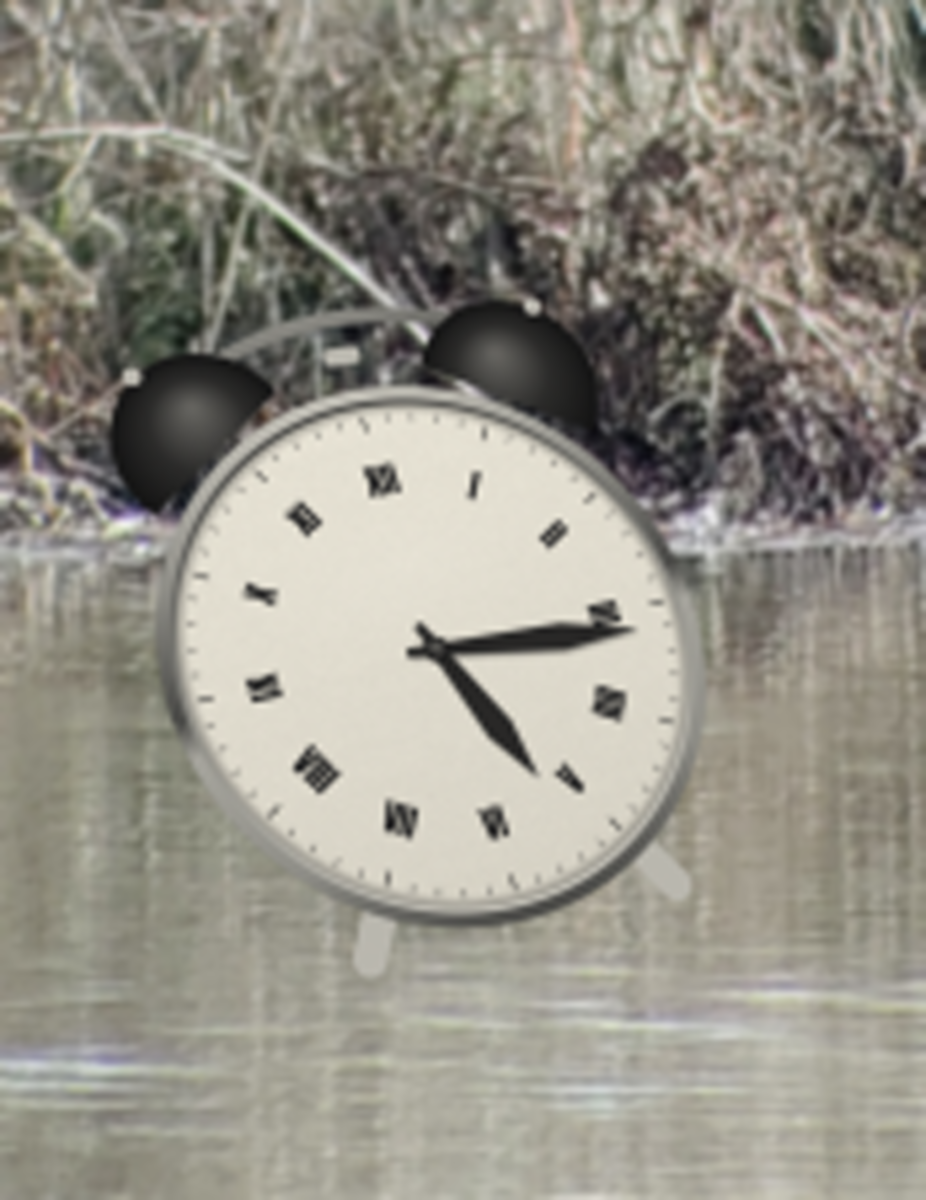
5,16
